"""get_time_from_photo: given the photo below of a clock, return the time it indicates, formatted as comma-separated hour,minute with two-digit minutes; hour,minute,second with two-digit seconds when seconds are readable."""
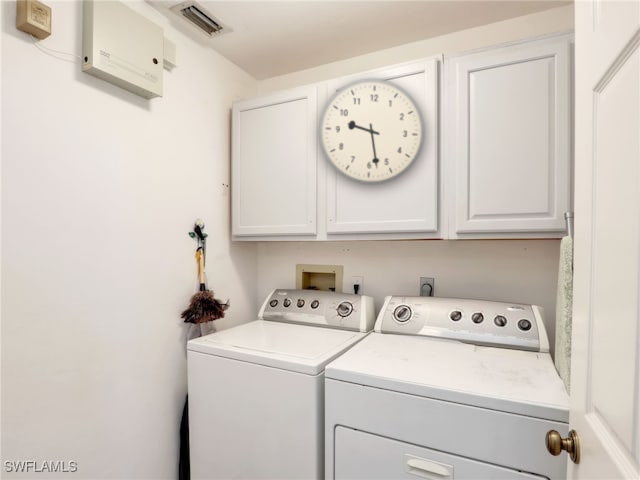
9,28
